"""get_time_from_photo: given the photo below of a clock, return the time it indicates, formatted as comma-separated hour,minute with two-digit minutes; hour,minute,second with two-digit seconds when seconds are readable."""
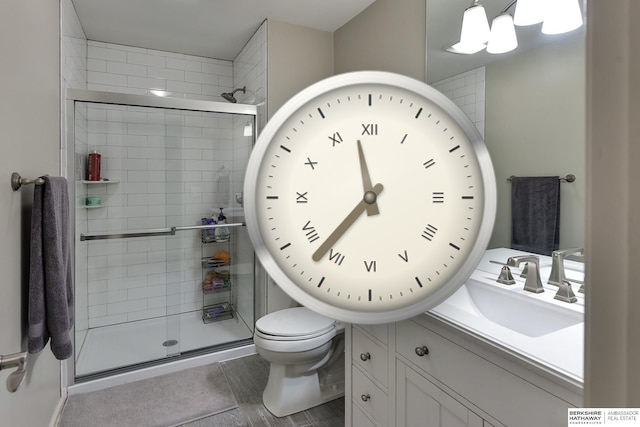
11,37
